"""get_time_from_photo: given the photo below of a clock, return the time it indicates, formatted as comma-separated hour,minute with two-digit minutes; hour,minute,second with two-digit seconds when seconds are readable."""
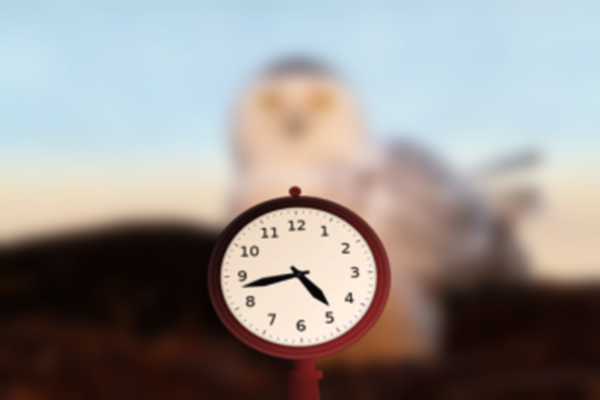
4,43
